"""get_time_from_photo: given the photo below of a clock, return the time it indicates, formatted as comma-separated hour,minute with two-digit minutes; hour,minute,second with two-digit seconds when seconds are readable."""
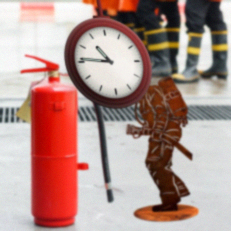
10,46
